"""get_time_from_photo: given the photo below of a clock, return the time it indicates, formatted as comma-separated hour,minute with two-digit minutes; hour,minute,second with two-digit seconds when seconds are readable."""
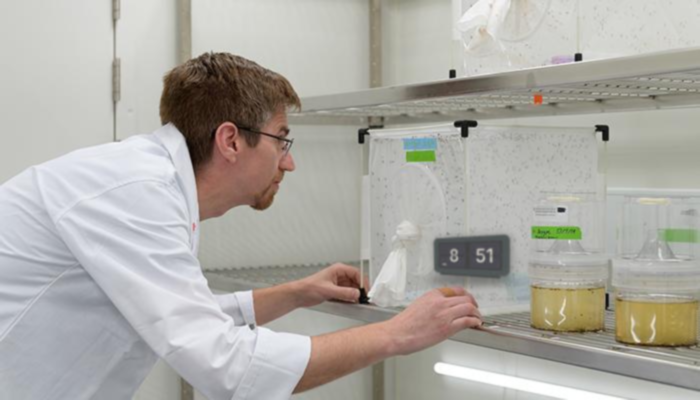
8,51
